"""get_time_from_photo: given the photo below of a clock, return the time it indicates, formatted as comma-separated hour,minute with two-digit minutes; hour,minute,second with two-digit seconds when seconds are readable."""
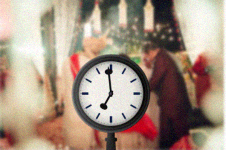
6,59
